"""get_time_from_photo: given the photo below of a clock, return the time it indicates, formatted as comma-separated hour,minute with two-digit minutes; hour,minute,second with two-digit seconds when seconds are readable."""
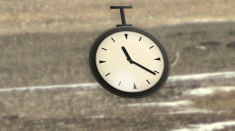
11,21
